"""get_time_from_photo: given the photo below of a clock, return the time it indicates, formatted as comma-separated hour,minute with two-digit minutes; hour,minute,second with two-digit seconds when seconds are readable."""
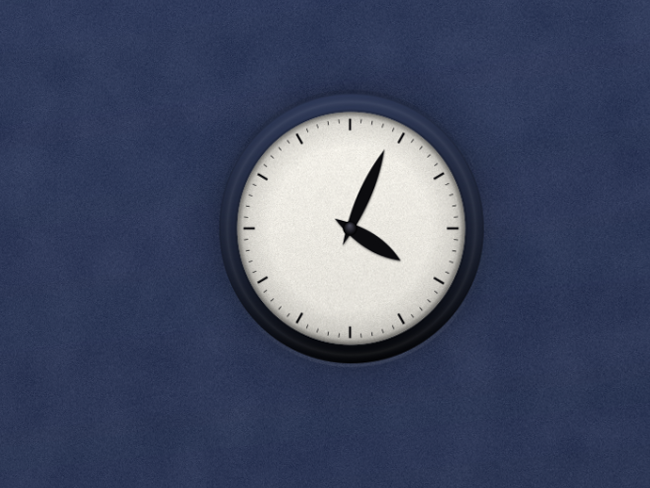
4,04
